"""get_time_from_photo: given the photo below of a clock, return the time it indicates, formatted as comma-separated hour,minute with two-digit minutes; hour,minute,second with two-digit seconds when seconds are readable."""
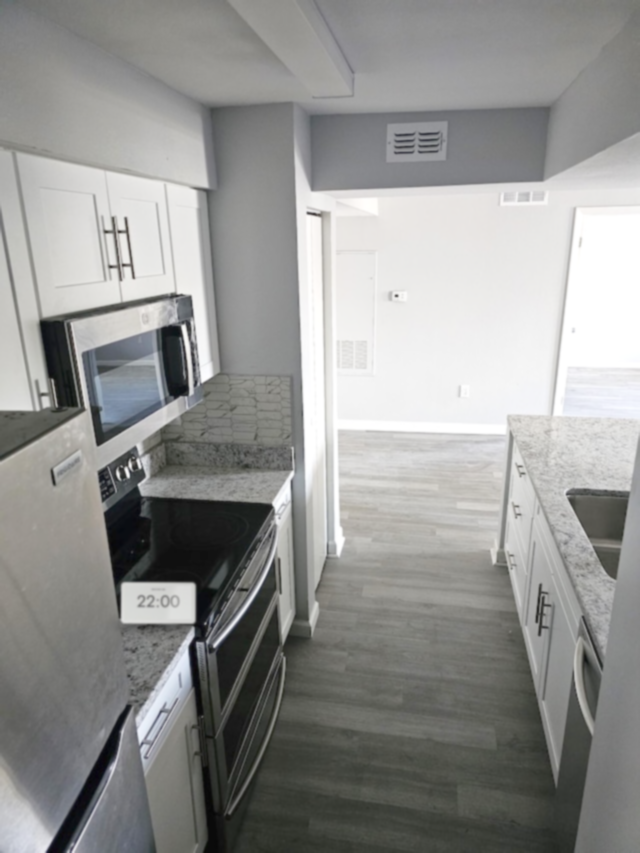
22,00
